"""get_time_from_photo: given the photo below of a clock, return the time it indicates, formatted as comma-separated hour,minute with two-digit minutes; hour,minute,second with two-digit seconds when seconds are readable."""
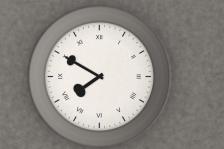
7,50
